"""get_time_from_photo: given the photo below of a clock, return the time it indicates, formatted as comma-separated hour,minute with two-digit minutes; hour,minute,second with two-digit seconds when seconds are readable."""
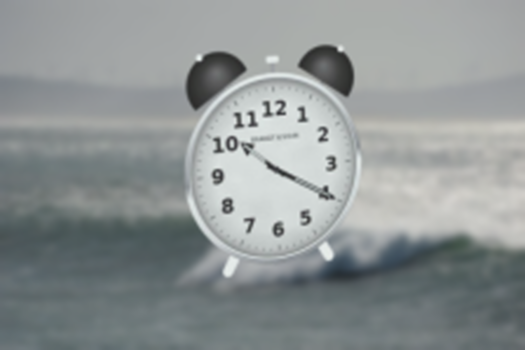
10,20
